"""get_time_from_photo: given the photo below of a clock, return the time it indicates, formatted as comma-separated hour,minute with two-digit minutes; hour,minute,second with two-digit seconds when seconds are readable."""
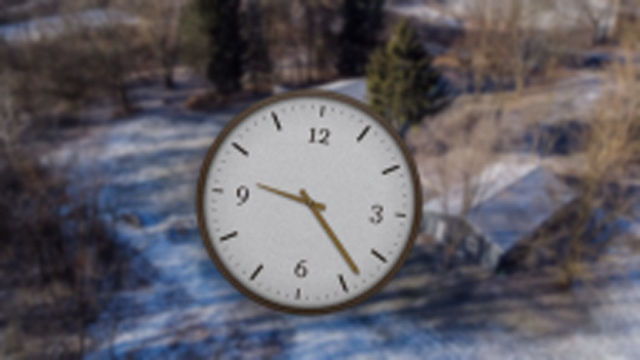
9,23
